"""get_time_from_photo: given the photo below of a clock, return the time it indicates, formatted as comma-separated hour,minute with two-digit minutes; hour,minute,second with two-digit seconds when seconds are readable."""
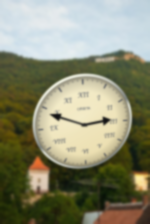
2,49
